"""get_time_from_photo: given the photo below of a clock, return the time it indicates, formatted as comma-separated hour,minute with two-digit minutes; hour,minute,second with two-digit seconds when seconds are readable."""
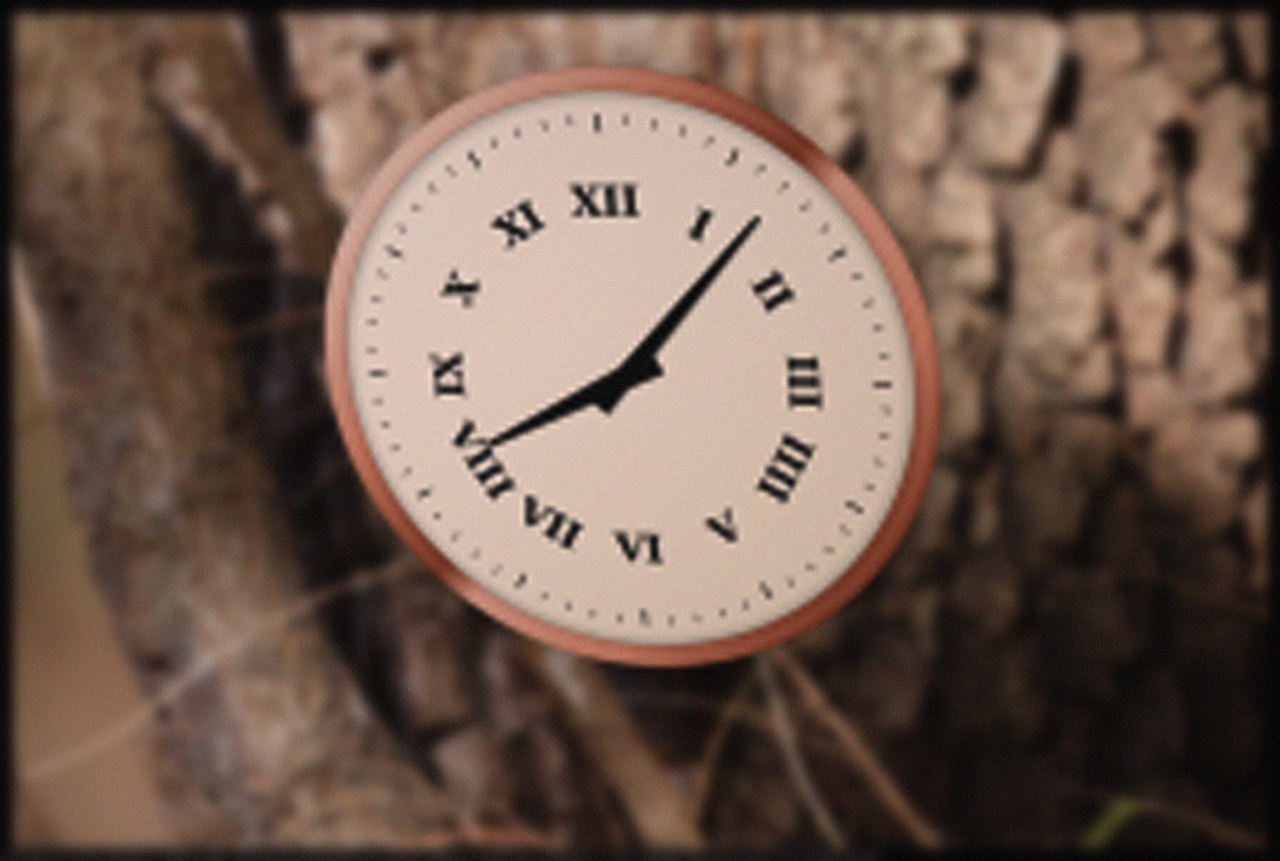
8,07
